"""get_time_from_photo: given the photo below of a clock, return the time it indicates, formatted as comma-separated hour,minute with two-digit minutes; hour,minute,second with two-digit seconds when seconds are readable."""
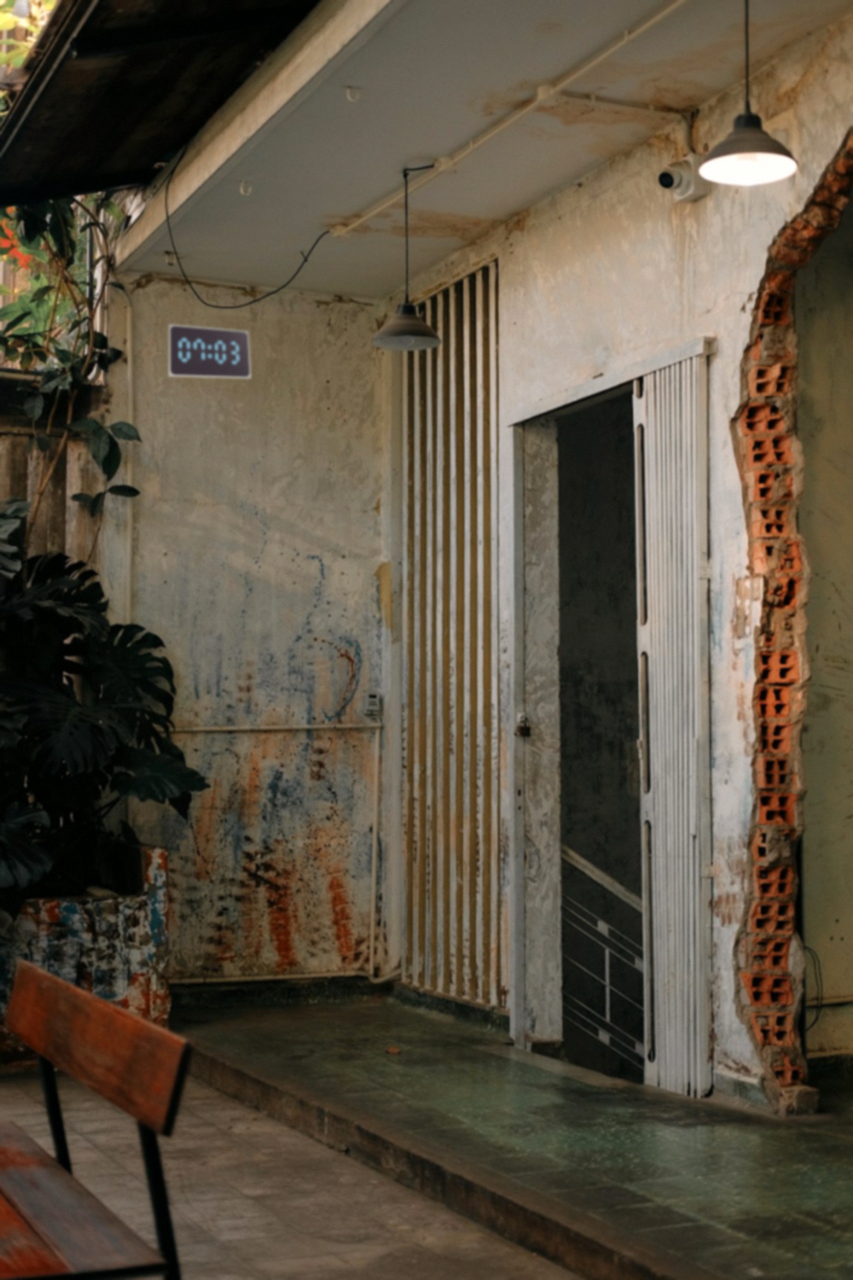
7,03
